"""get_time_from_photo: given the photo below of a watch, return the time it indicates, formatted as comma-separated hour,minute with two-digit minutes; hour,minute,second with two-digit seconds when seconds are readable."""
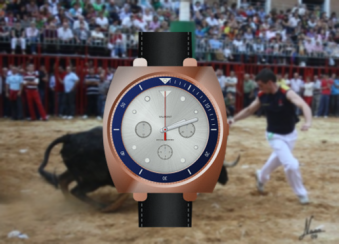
2,12
